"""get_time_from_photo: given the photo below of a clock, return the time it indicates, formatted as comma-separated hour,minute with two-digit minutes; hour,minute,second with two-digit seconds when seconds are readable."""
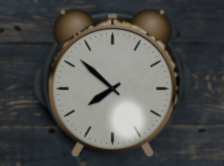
7,52
